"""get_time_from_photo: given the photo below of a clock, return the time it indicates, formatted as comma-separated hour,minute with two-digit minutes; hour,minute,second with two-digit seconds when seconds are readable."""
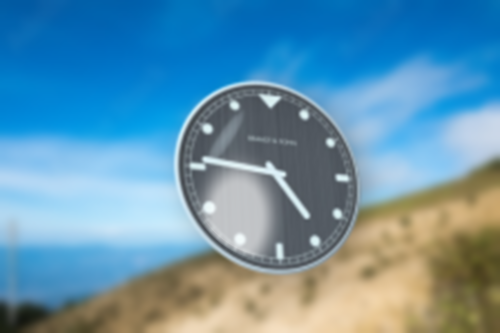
4,46
